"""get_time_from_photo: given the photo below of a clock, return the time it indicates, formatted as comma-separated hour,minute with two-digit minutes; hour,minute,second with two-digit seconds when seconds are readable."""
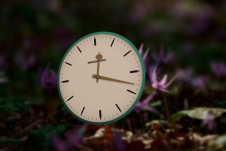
12,18
